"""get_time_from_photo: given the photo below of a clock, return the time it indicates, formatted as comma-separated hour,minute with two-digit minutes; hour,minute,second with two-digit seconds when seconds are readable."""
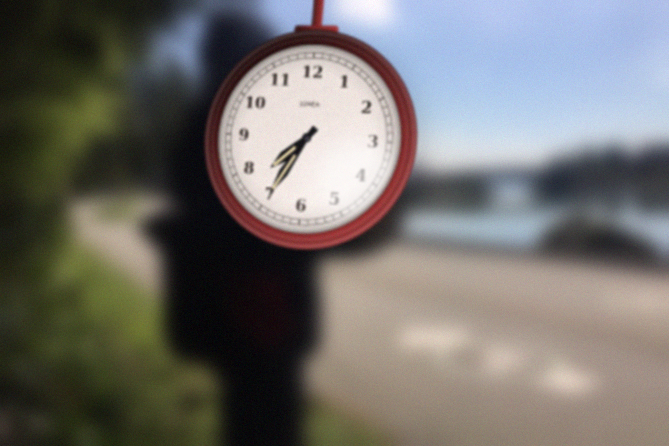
7,35
